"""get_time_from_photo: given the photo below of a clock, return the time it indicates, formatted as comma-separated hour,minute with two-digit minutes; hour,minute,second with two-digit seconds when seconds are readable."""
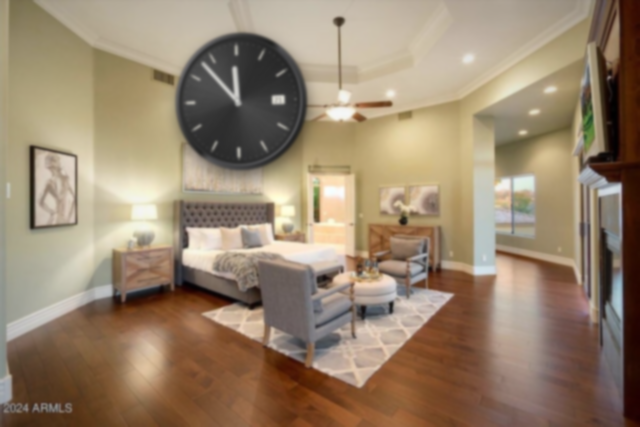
11,53
